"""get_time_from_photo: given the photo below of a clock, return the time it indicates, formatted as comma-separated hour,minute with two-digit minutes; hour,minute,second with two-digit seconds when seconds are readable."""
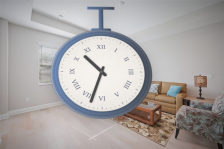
10,33
